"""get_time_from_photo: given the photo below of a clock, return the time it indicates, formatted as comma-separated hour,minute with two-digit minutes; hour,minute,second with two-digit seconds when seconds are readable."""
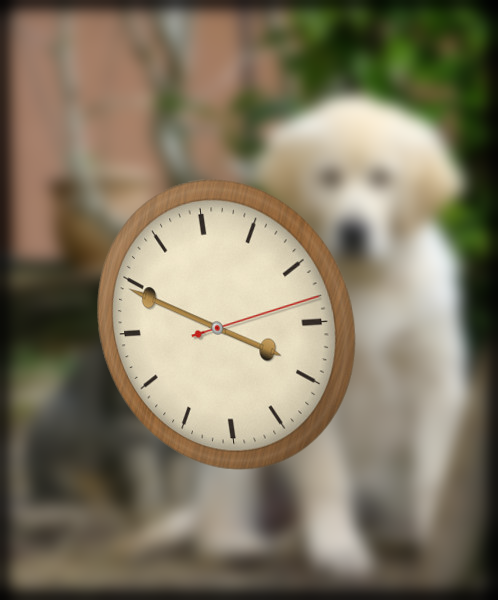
3,49,13
